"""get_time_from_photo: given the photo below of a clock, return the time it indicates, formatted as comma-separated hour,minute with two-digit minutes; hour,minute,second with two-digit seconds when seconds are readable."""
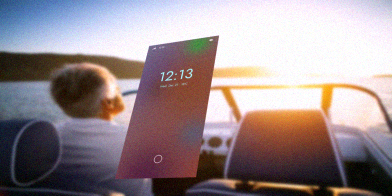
12,13
